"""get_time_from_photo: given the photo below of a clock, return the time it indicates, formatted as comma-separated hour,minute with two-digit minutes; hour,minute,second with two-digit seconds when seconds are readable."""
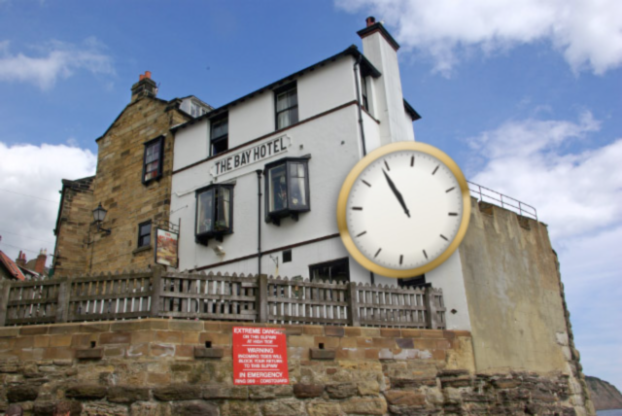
10,54
